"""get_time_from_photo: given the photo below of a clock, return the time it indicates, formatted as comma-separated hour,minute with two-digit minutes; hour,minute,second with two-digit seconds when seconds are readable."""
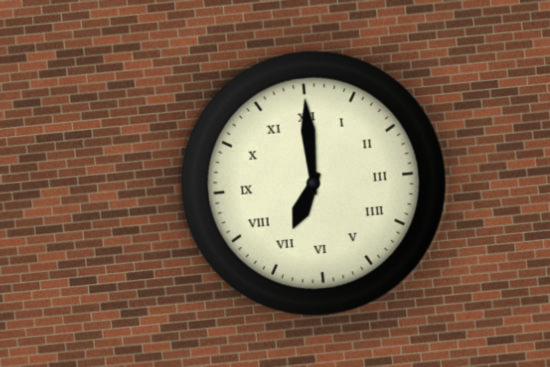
7,00
